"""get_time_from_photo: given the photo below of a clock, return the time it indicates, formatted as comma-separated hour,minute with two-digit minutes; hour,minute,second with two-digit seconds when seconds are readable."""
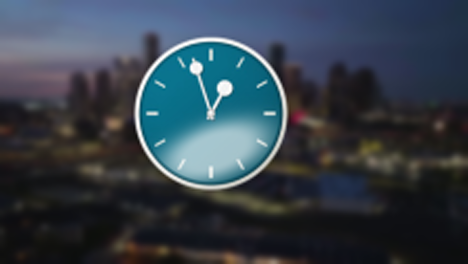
12,57
